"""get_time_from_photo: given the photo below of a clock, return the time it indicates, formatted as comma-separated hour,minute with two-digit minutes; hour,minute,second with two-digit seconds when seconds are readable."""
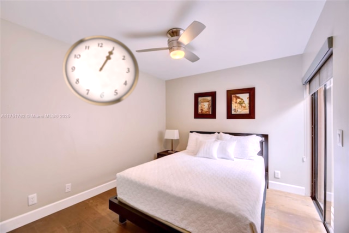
1,05
